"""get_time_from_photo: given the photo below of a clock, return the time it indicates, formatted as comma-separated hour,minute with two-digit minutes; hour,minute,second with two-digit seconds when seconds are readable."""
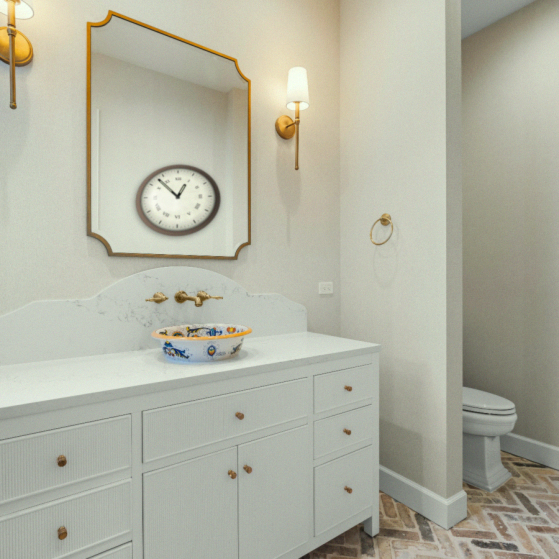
12,53
